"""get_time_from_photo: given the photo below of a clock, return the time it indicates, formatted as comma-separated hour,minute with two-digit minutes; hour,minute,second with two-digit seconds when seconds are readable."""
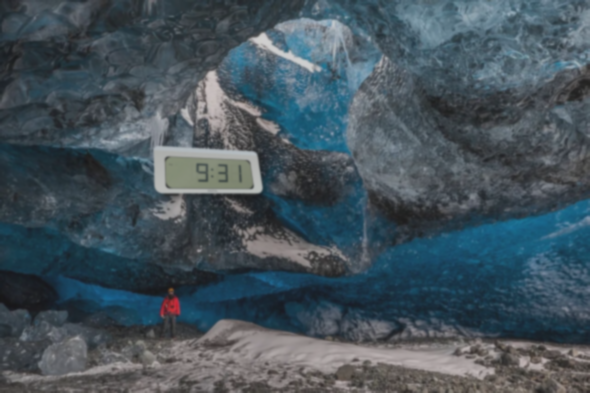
9,31
